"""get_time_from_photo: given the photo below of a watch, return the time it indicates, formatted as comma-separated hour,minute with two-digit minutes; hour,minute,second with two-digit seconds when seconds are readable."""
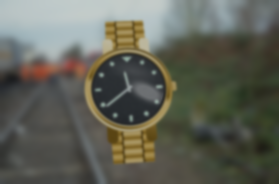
11,39
